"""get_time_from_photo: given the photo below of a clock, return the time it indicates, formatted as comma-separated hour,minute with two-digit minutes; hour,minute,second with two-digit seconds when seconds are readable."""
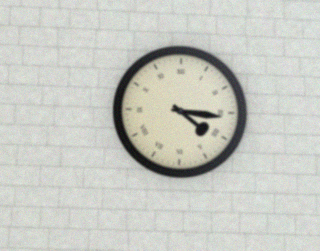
4,16
